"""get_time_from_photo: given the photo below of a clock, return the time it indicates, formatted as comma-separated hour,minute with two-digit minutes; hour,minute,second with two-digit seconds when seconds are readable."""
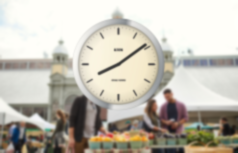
8,09
